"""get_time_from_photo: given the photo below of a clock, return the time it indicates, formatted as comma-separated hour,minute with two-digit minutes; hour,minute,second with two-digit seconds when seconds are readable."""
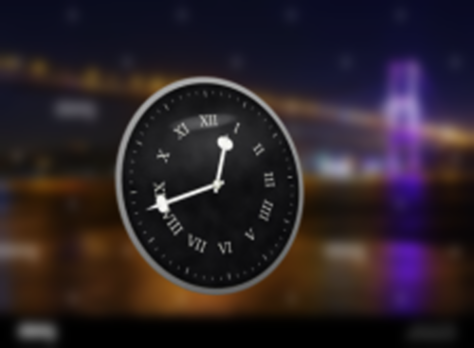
12,43
